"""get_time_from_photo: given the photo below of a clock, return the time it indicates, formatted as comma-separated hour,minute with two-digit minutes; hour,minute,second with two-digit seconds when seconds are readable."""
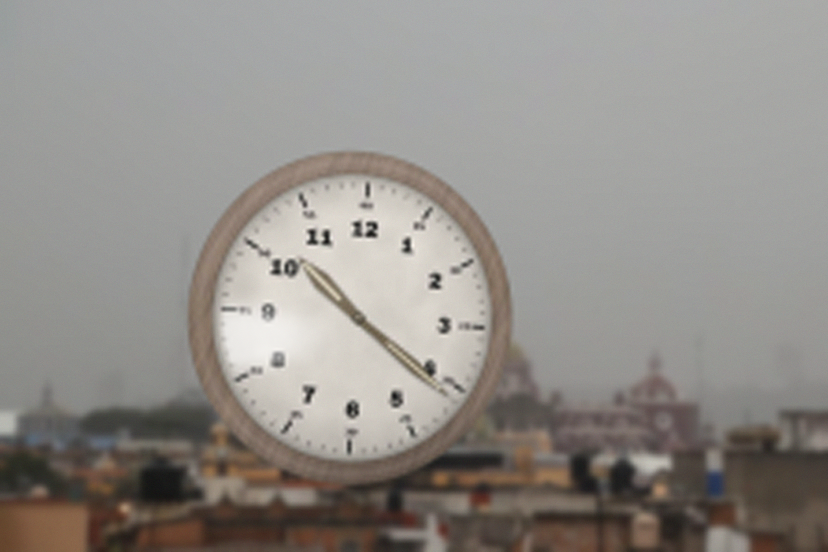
10,21
